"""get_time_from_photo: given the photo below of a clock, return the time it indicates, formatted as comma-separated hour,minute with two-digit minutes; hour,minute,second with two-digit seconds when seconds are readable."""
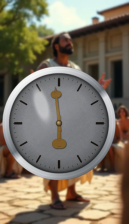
5,59
